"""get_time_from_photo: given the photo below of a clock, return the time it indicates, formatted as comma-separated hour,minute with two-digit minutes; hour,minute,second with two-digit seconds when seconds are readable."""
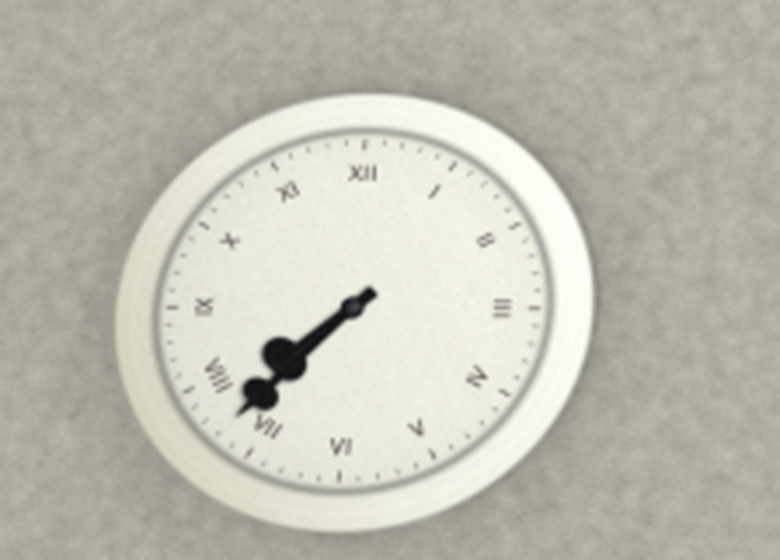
7,37
